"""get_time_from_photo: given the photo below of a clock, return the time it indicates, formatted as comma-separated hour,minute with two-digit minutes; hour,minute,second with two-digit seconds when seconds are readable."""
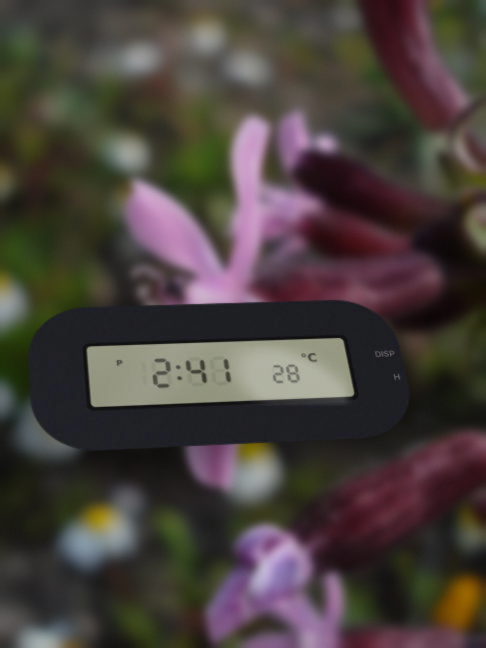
2,41
